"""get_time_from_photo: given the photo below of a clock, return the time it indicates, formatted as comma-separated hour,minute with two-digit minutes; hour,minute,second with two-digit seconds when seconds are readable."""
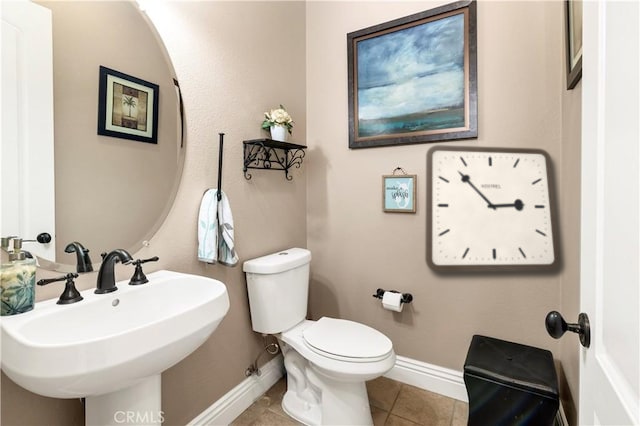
2,53
